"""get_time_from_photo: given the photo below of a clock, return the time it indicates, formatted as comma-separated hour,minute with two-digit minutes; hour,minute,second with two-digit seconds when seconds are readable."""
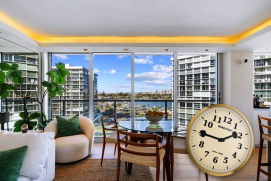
1,45
